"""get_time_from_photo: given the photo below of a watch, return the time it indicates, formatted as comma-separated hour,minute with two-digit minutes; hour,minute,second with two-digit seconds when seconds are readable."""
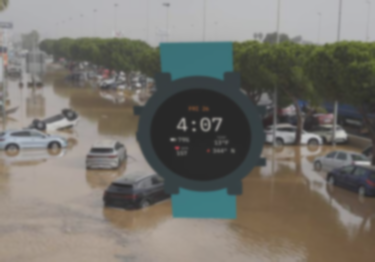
4,07
